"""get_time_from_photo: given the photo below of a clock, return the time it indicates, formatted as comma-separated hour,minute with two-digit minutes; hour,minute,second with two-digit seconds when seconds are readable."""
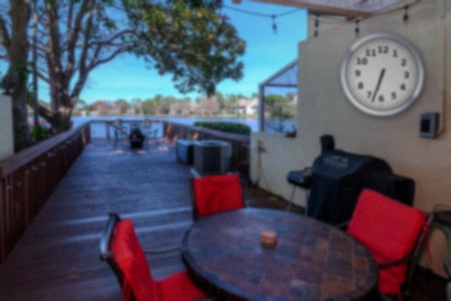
6,33
